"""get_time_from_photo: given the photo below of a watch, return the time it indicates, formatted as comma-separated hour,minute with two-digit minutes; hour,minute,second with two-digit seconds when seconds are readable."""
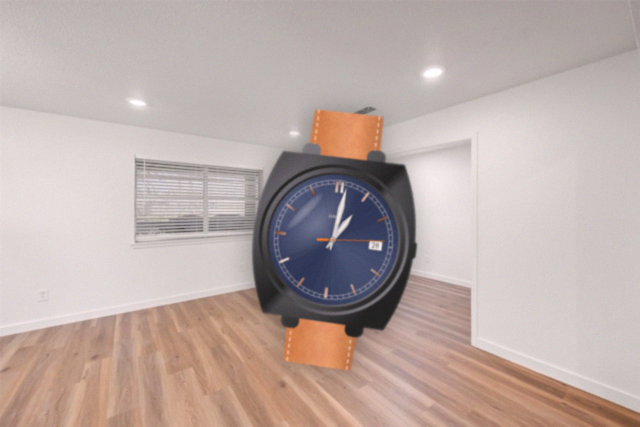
1,01,14
